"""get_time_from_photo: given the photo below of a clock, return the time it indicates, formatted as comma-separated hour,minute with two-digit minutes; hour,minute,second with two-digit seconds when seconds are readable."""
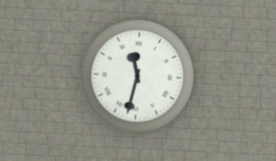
11,32
